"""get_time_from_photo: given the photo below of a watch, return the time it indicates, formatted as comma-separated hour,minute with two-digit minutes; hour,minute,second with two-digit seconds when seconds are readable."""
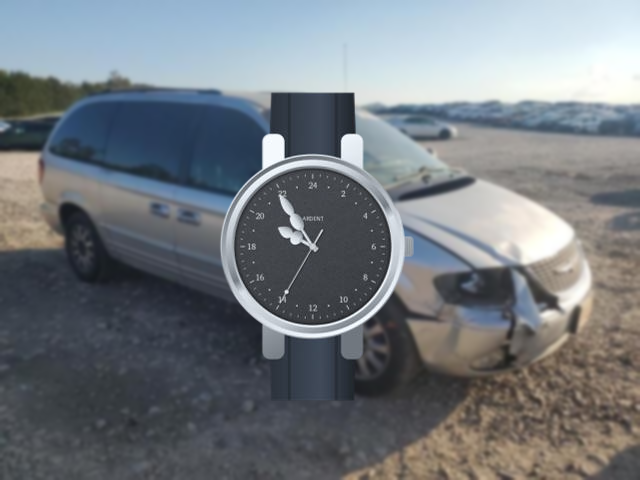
19,54,35
